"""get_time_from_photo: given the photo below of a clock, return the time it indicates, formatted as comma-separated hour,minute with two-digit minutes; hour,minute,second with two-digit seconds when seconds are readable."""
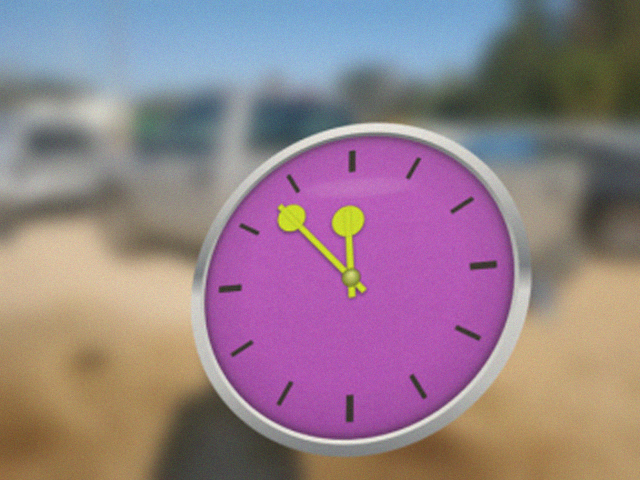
11,53
